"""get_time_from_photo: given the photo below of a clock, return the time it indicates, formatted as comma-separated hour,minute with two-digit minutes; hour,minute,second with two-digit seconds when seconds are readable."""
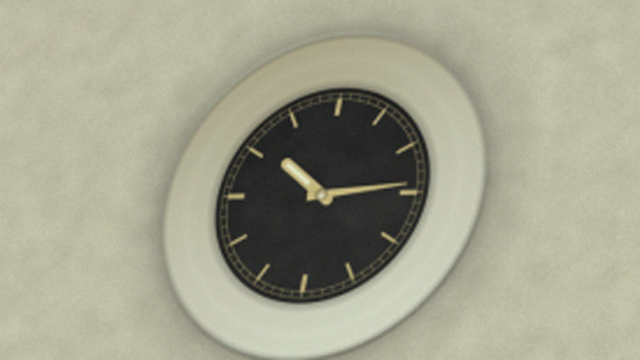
10,14
